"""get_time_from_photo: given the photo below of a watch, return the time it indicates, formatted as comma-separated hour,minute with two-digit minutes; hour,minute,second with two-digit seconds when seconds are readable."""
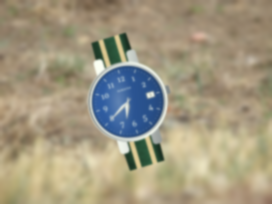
6,40
